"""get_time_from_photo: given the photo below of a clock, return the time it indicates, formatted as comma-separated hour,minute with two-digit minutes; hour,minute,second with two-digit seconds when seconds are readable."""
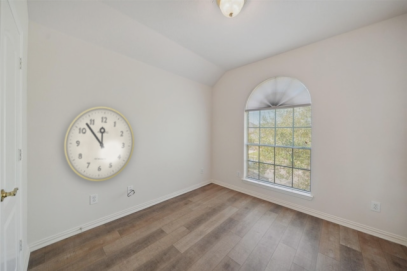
11,53
